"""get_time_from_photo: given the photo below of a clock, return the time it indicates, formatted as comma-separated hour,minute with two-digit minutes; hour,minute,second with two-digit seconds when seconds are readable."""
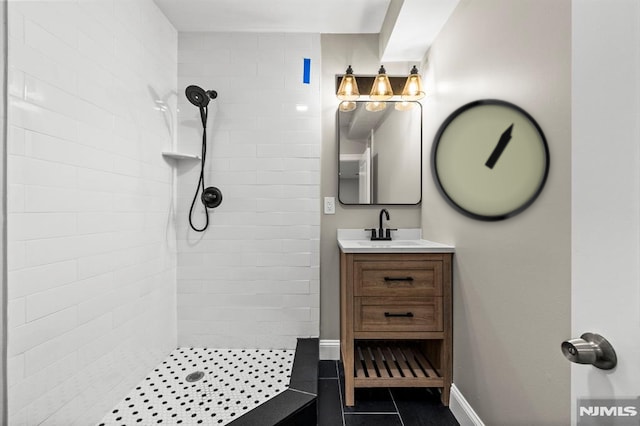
1,05
